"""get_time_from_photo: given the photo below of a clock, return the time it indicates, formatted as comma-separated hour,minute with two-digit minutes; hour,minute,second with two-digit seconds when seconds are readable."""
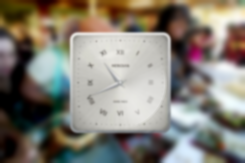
10,41
